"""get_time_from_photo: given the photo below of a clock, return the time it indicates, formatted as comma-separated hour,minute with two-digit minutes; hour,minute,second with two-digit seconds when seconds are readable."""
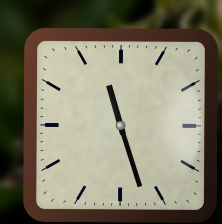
11,27
